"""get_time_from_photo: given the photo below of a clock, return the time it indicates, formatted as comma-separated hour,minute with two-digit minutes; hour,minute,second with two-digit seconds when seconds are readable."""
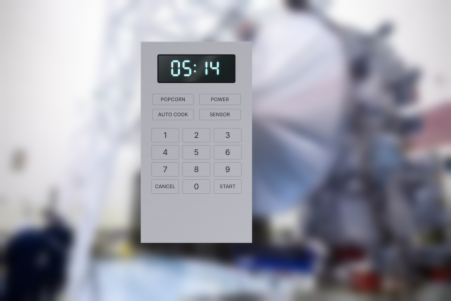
5,14
